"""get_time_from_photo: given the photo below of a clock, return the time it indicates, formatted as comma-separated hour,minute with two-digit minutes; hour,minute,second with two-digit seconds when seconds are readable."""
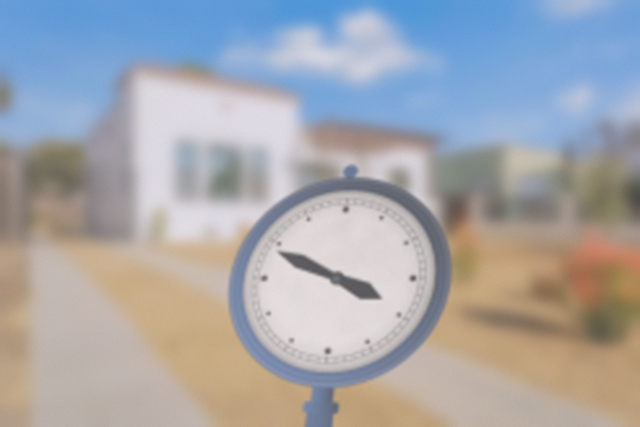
3,49
